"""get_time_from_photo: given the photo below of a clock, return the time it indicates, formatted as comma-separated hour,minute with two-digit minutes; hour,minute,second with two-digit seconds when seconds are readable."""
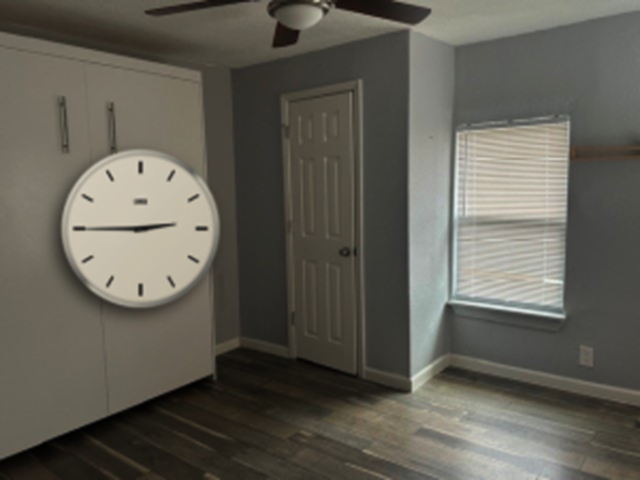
2,45
